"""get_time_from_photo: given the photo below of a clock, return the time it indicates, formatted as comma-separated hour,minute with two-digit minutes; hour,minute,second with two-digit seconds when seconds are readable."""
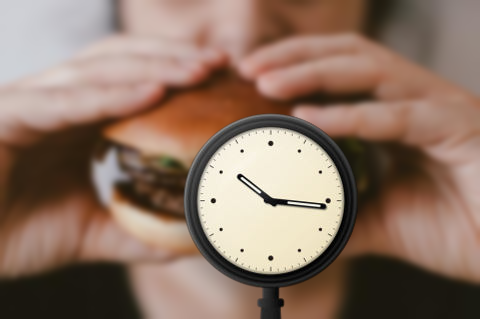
10,16
